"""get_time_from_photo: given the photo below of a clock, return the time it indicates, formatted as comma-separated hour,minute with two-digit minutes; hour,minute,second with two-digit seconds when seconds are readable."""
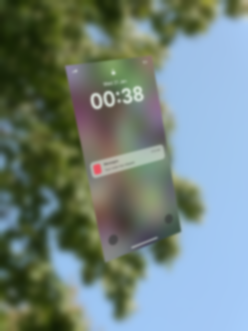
0,38
